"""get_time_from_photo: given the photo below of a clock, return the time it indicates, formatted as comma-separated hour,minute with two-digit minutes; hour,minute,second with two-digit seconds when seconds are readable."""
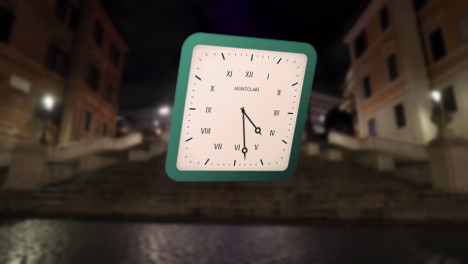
4,28
